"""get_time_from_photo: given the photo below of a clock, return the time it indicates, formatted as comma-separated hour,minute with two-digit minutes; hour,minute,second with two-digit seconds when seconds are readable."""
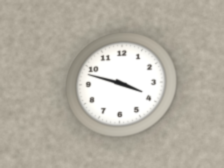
3,48
